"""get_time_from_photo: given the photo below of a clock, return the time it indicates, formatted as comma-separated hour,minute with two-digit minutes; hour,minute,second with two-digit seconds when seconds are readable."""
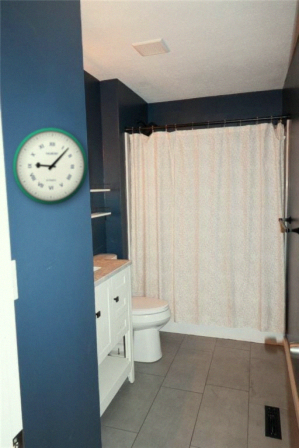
9,07
